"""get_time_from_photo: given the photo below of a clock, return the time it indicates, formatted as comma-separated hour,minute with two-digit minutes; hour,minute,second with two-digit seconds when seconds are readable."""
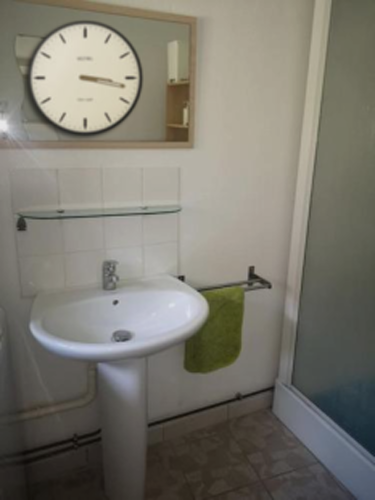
3,17
